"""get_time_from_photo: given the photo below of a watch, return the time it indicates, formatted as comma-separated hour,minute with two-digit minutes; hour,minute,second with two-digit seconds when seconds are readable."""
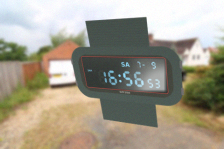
16,56,53
